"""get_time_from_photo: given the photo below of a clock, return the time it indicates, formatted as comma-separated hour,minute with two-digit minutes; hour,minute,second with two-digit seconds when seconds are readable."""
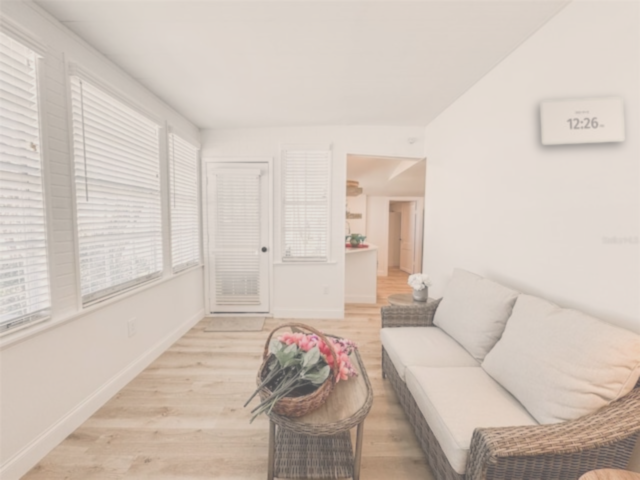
12,26
